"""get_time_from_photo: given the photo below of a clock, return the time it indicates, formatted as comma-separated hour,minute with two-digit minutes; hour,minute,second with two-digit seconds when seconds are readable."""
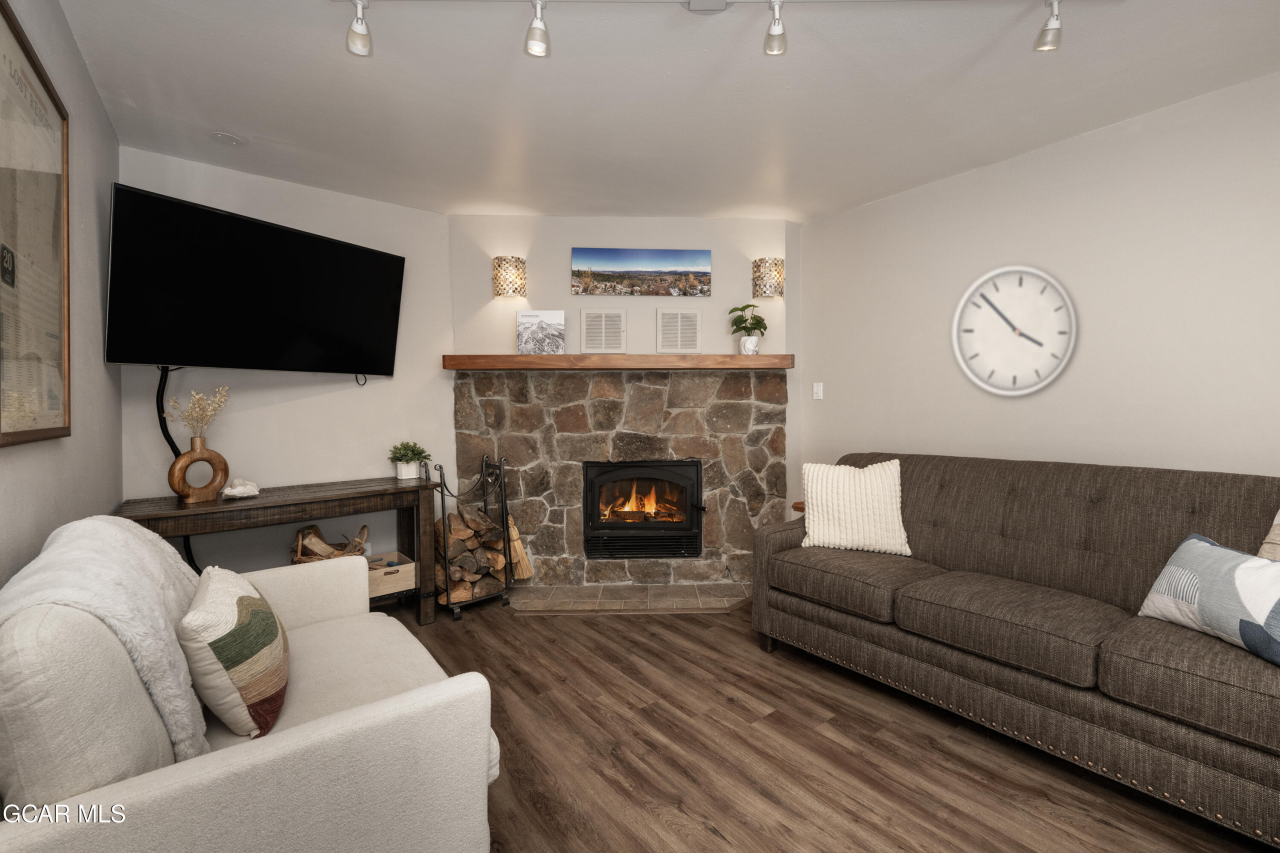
3,52
